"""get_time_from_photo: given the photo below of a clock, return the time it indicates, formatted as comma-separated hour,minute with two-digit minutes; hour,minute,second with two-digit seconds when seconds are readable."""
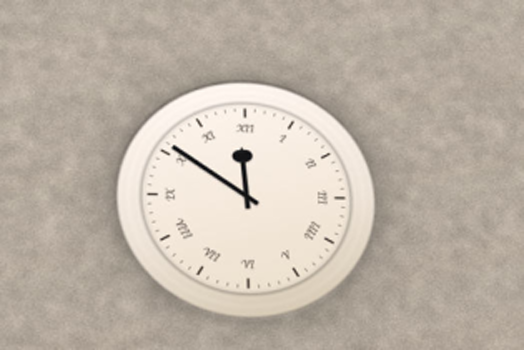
11,51
